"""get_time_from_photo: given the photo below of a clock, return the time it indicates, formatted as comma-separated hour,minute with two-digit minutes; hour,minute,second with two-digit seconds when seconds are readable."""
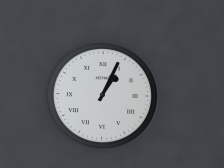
1,04
